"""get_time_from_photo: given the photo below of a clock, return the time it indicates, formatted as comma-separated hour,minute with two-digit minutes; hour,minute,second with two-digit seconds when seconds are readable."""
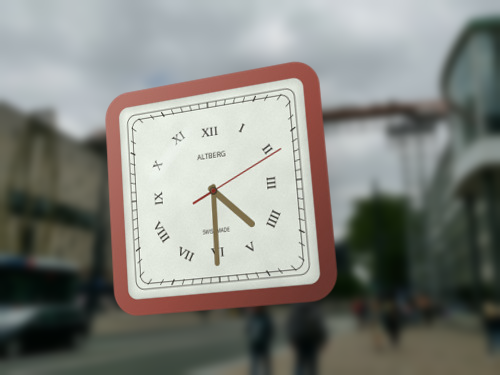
4,30,11
